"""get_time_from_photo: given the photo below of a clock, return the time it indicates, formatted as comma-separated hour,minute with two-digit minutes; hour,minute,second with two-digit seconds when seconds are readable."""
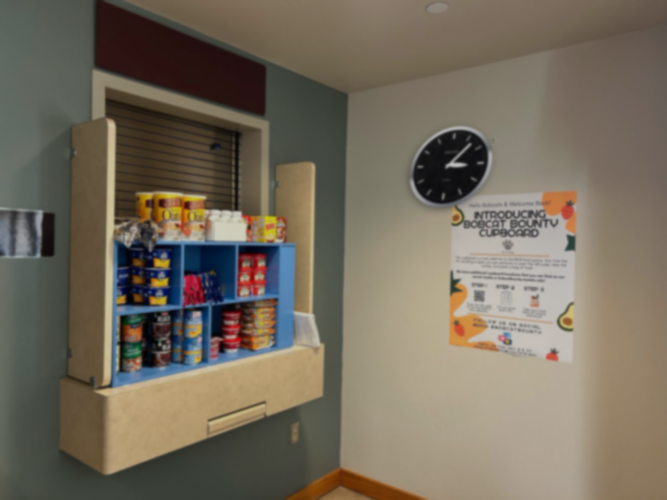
3,07
